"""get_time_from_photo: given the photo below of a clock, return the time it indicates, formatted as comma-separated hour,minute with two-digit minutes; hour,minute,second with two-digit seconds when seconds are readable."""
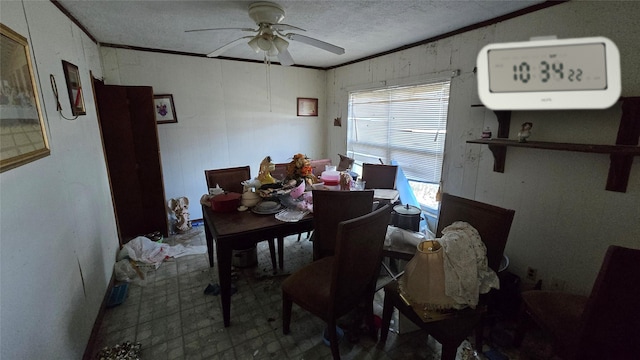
10,34,22
